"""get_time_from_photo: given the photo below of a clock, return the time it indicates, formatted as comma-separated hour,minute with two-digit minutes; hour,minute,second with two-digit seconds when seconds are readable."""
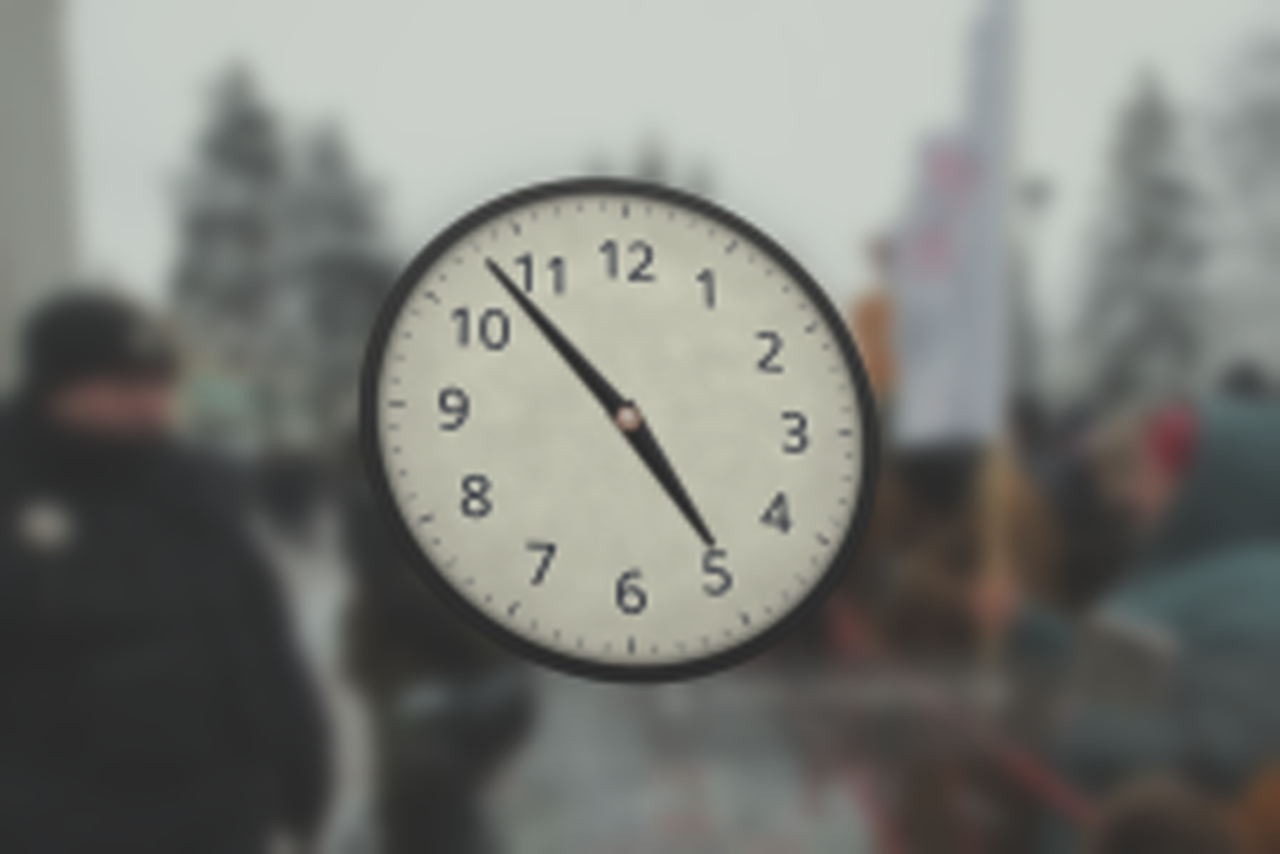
4,53
